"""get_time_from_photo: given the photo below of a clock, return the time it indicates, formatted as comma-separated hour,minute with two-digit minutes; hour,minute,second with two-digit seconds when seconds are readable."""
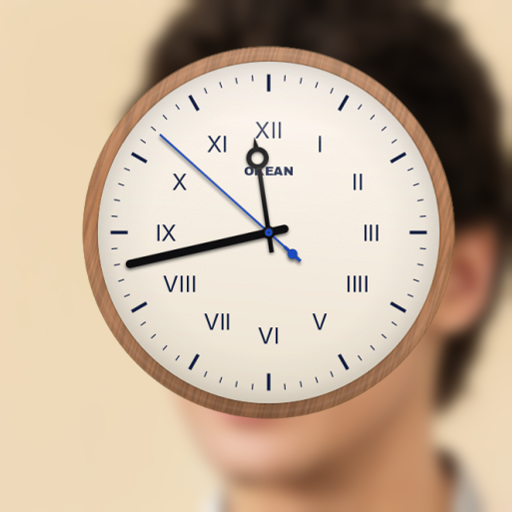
11,42,52
